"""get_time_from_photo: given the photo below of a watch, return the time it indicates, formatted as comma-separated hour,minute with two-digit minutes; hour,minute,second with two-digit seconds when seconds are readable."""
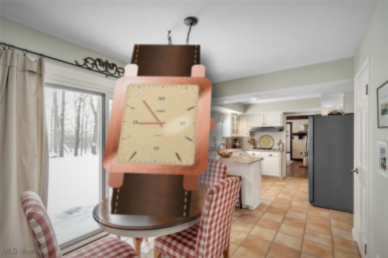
8,54
